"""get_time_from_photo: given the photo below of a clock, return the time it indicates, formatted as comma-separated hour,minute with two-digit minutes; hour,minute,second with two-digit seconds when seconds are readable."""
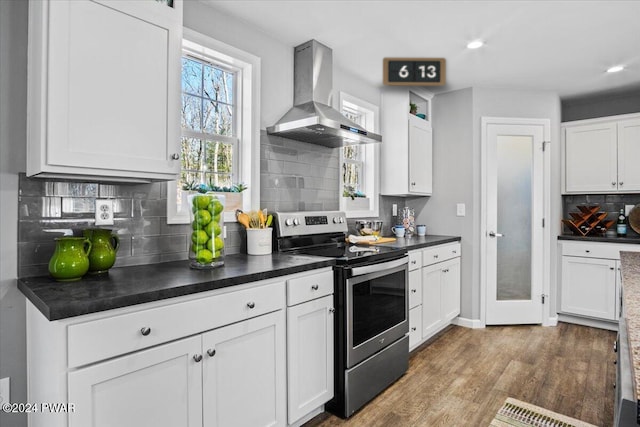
6,13
